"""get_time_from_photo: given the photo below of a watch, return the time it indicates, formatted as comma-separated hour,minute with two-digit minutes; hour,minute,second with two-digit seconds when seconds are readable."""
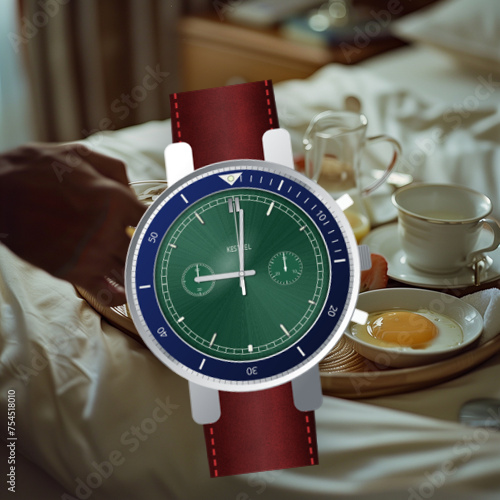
9,01
